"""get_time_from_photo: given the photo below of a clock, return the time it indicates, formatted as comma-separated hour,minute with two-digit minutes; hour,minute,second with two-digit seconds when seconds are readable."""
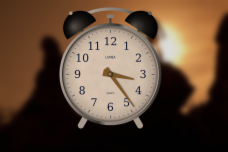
3,24
